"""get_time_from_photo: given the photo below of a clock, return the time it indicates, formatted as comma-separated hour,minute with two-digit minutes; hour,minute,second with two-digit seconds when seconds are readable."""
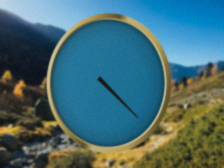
4,22
